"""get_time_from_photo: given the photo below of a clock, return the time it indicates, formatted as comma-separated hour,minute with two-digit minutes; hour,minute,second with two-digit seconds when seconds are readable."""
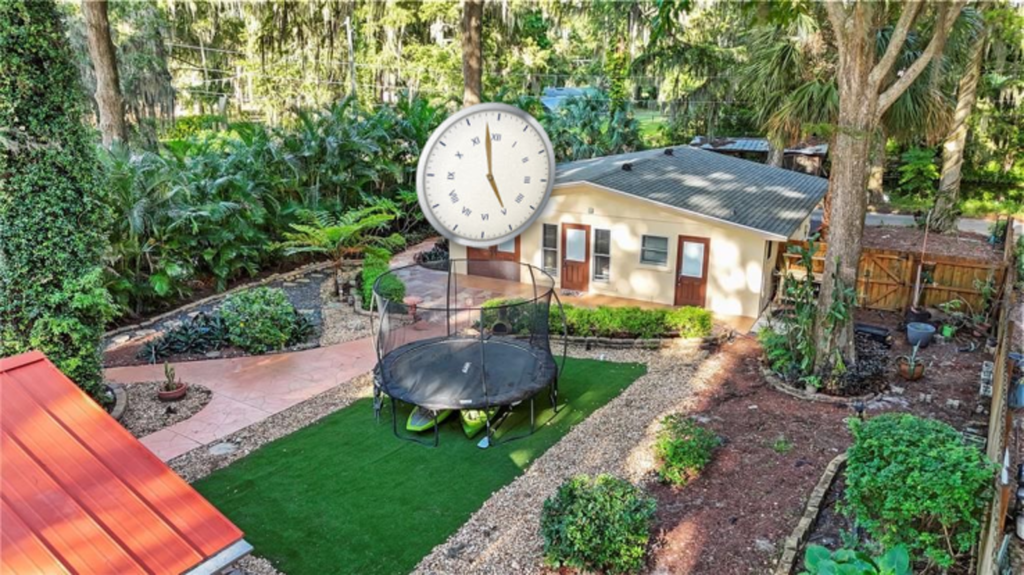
4,58
